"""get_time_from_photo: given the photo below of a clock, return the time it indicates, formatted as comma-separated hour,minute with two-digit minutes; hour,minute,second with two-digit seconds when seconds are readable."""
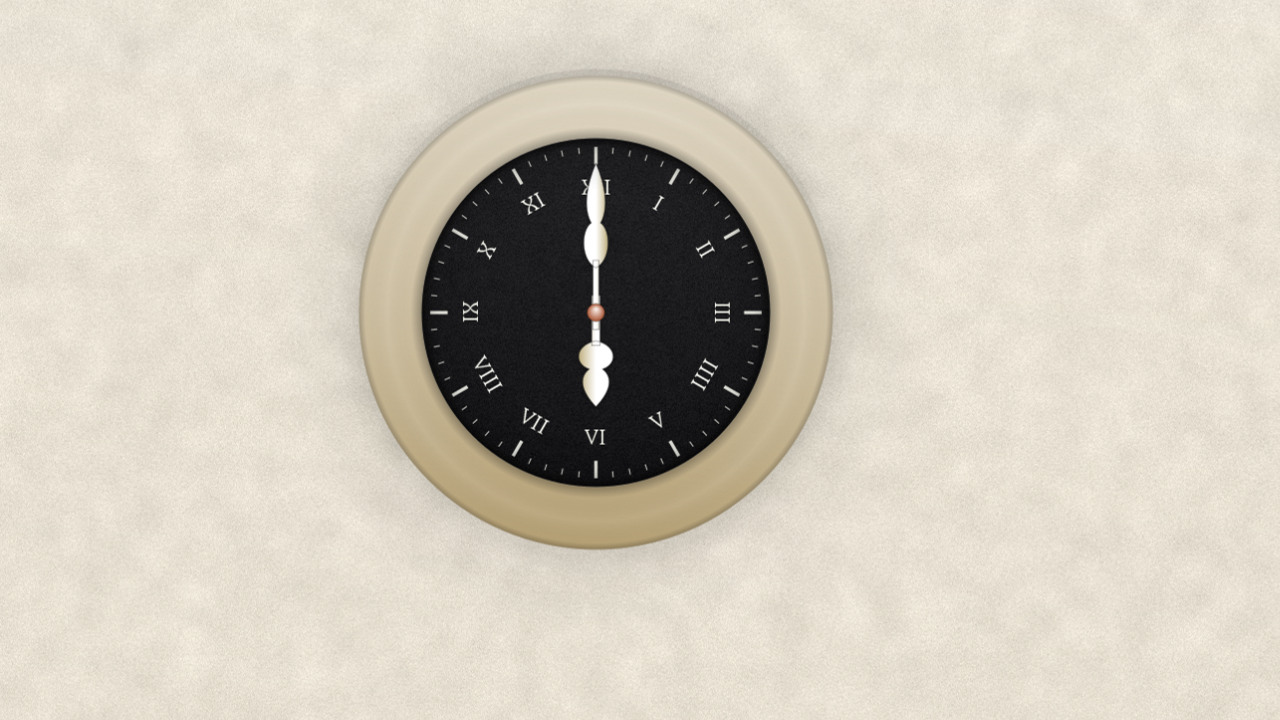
6,00
